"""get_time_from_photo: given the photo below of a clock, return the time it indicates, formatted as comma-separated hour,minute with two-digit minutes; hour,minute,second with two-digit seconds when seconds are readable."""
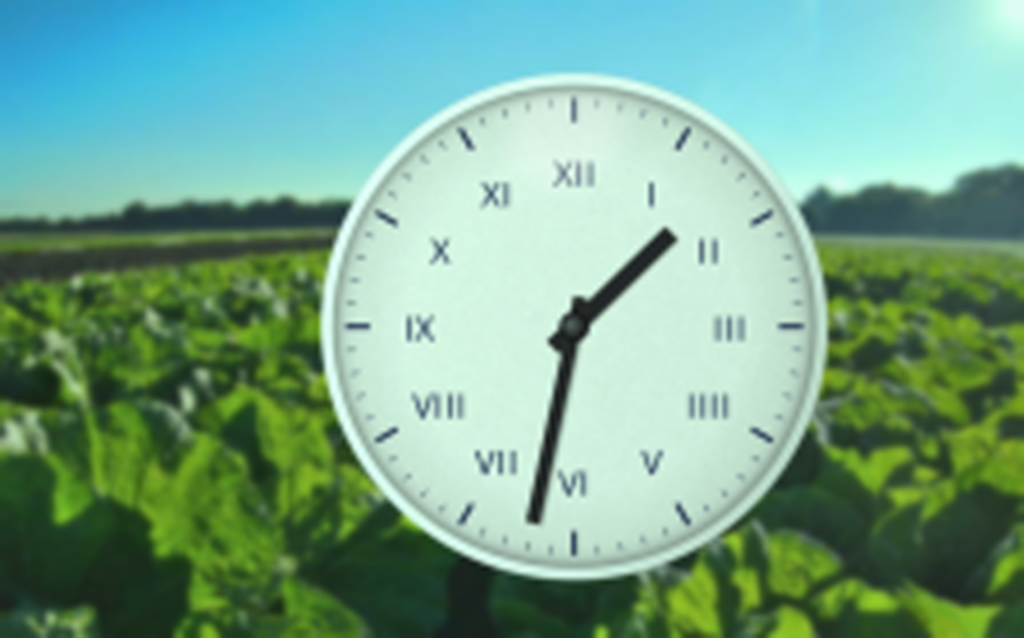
1,32
